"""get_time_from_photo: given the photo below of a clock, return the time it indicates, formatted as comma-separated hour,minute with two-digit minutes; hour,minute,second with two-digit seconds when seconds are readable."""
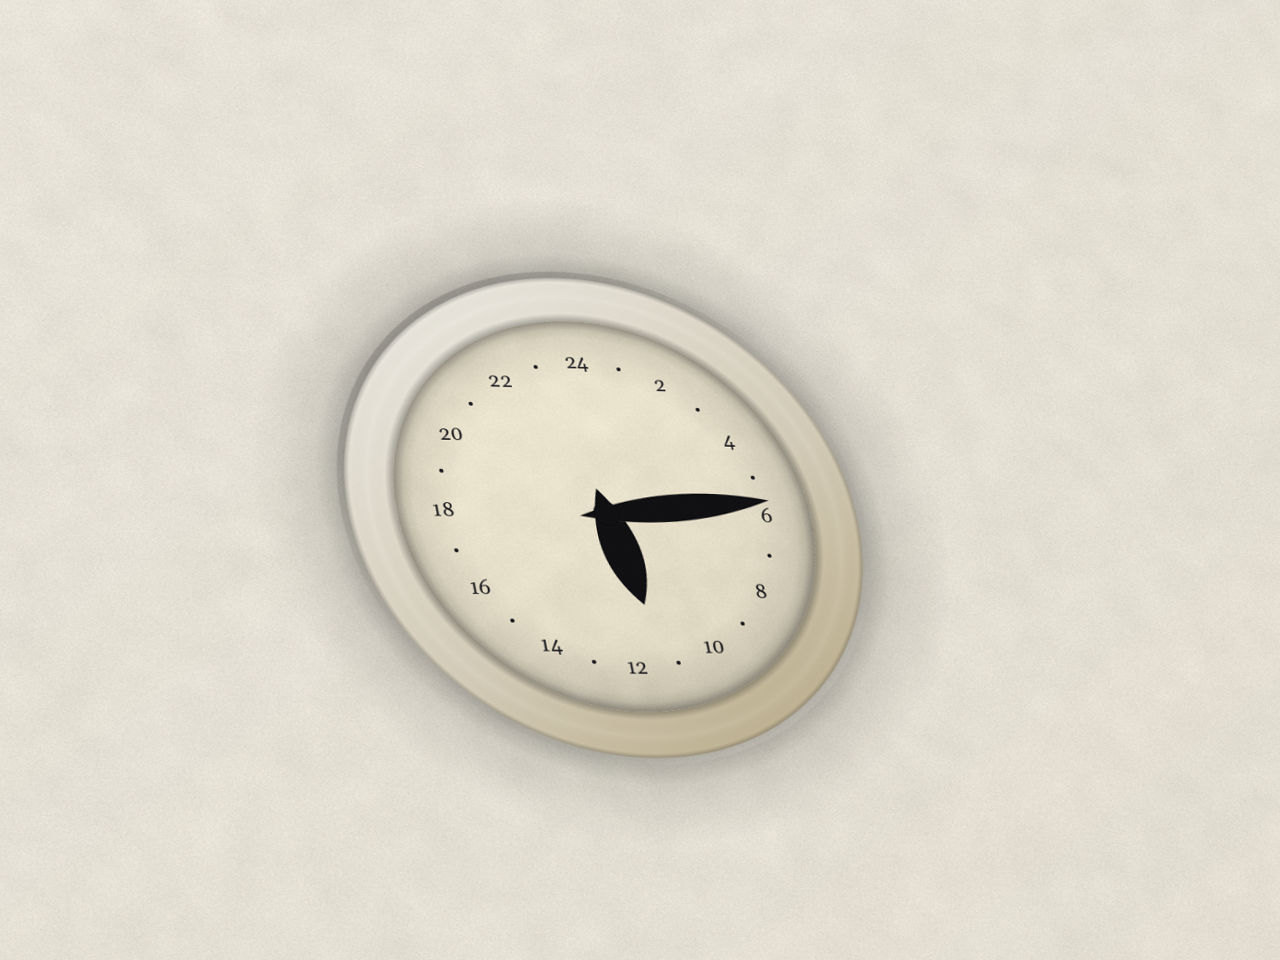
11,14
